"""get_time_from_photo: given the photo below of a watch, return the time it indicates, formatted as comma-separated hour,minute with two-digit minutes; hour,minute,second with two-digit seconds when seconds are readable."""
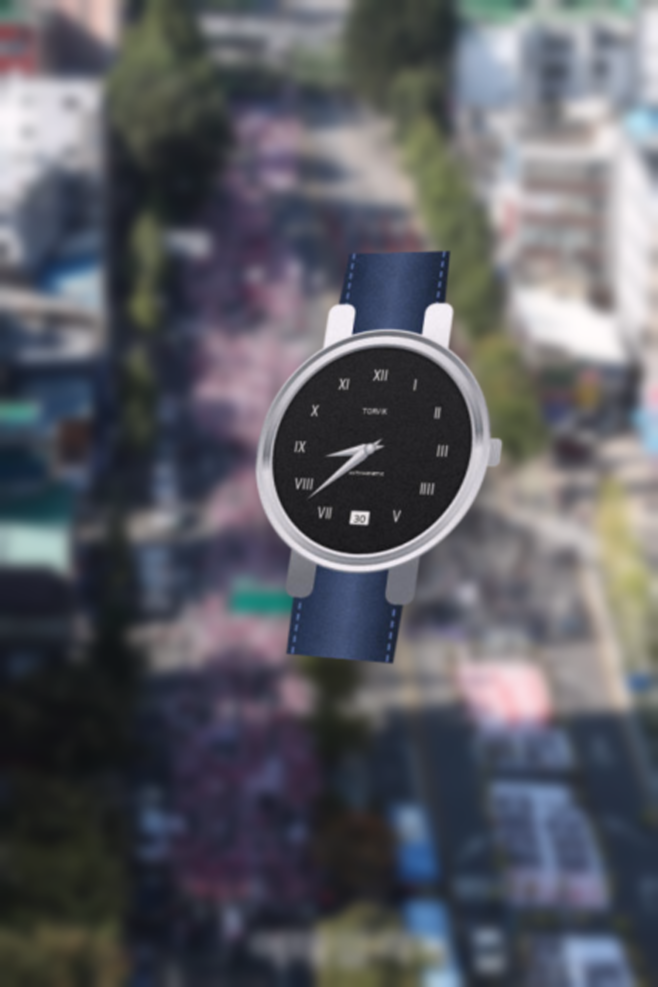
8,38
